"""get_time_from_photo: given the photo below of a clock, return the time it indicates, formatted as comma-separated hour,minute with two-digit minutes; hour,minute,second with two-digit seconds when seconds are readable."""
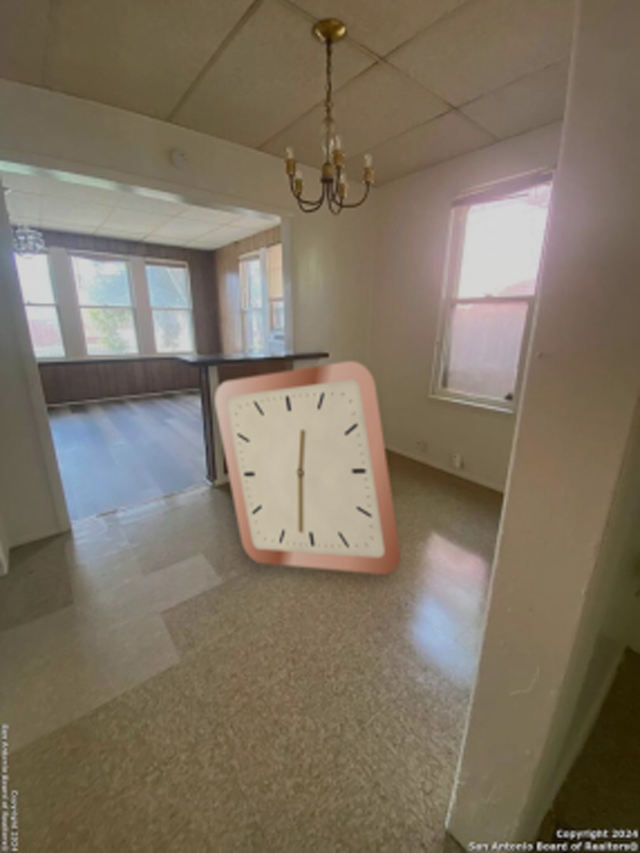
12,32
